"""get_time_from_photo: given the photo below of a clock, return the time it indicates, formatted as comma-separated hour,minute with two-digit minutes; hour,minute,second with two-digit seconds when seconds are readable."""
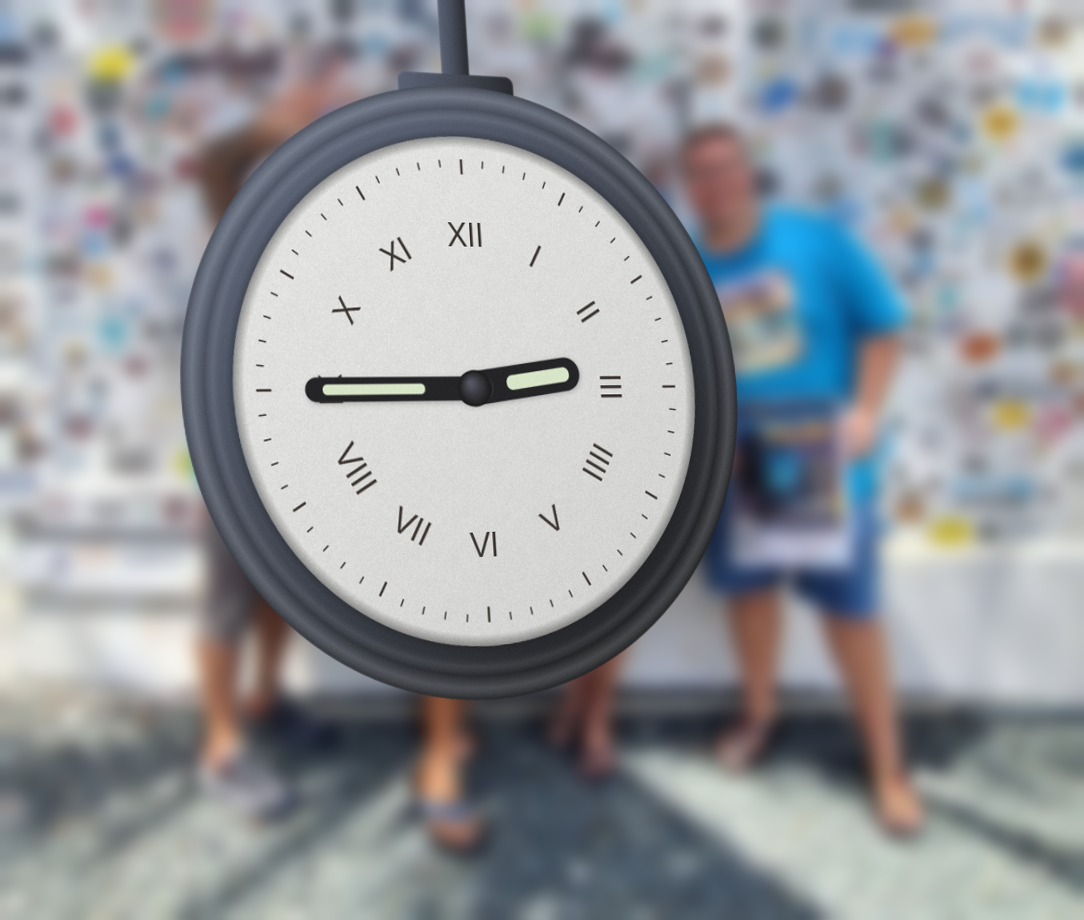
2,45
